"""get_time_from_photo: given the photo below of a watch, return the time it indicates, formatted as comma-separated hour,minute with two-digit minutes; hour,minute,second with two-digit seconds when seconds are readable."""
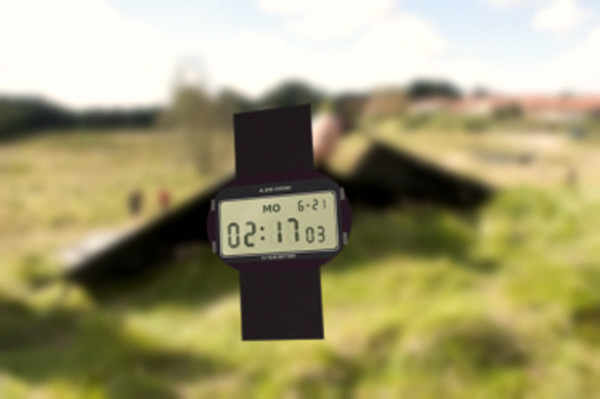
2,17,03
